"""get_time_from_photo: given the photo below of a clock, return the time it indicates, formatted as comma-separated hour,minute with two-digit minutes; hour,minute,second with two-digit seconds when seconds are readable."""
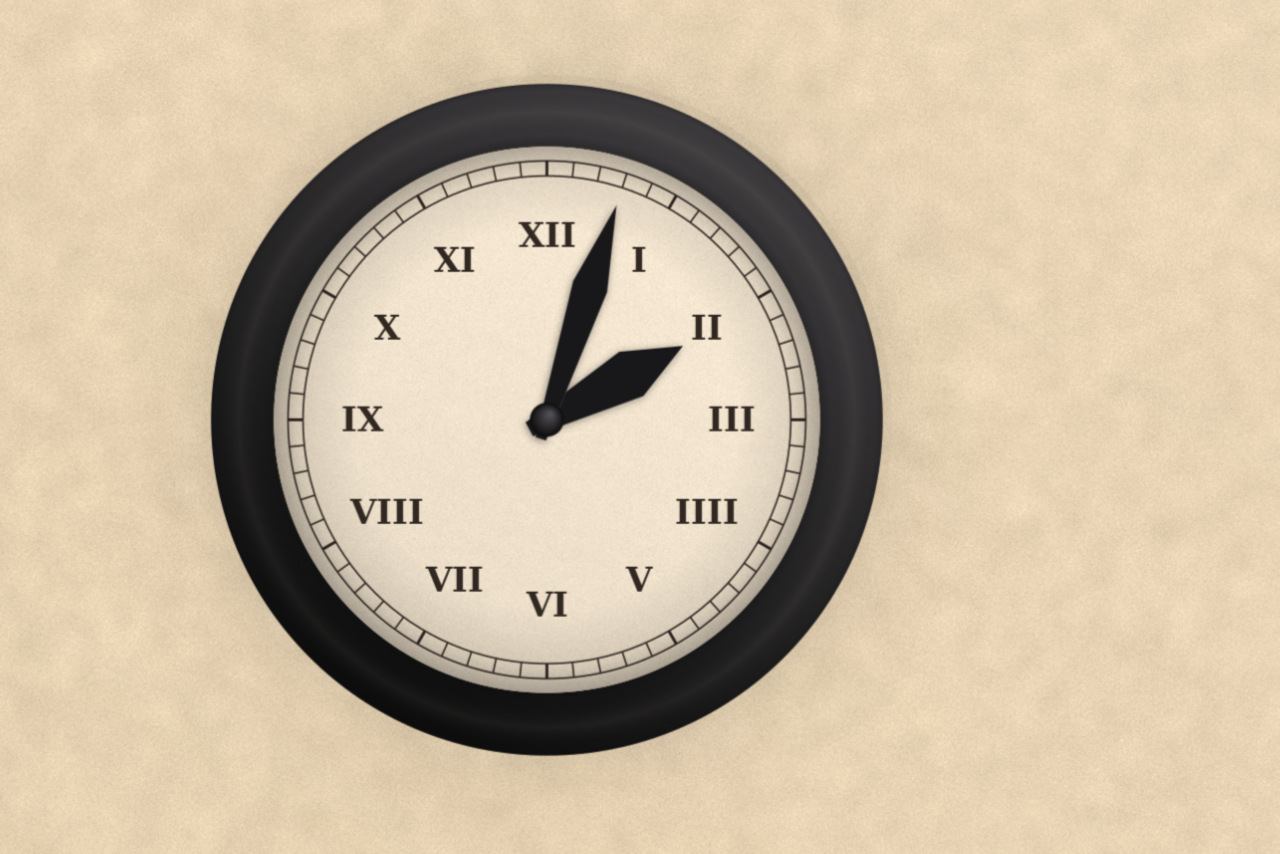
2,03
